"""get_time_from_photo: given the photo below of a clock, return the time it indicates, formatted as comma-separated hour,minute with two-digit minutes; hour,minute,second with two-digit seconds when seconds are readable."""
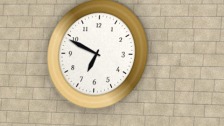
6,49
